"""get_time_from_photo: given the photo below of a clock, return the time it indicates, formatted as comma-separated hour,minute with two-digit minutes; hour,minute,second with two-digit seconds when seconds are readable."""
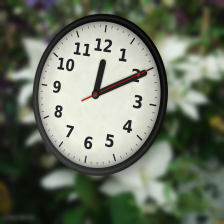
12,10,10
